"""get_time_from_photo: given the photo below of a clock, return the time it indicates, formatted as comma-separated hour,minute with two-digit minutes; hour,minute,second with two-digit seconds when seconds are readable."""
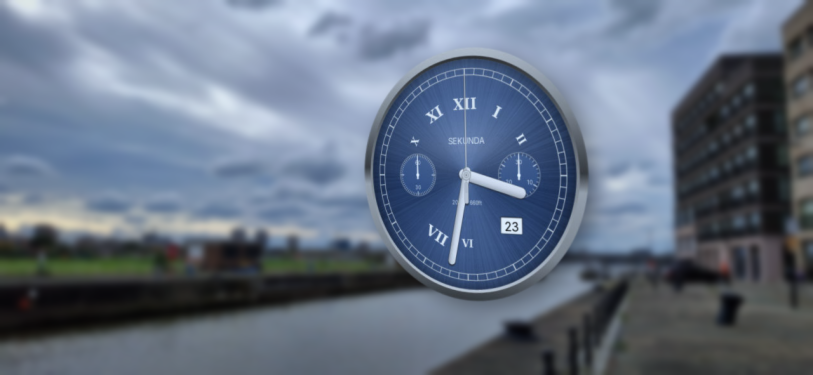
3,32
